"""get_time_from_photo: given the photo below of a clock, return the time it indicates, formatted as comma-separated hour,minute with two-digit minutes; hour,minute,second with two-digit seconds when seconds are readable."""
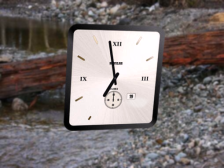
6,58
